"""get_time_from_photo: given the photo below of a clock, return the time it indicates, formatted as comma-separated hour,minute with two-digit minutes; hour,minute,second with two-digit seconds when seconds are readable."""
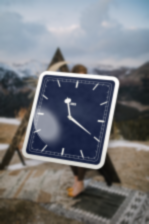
11,20
